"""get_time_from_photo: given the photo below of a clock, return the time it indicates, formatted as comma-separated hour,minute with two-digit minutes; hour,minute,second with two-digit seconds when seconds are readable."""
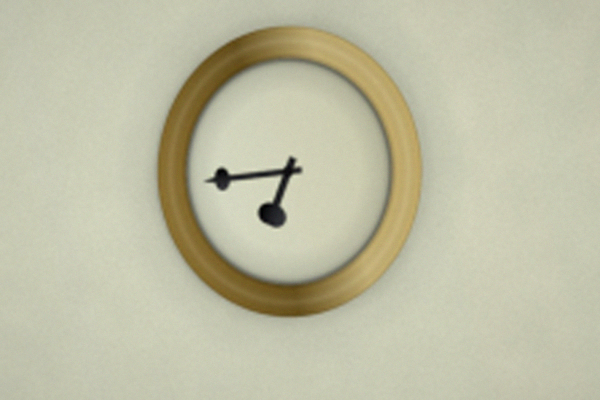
6,44
